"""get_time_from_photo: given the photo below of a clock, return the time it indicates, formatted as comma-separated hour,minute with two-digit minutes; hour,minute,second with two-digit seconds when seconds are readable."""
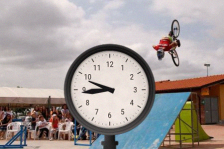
9,44
